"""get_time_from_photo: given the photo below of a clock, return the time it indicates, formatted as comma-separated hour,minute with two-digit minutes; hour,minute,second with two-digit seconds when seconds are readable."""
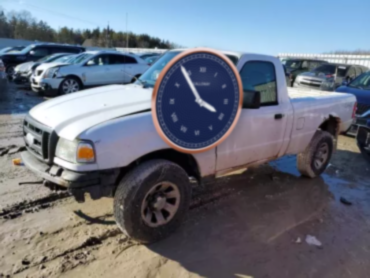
3,54
